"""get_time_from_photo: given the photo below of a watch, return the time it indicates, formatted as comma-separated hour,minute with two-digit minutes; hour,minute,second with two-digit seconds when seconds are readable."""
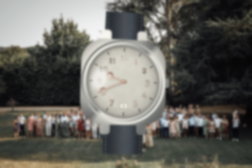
9,41
